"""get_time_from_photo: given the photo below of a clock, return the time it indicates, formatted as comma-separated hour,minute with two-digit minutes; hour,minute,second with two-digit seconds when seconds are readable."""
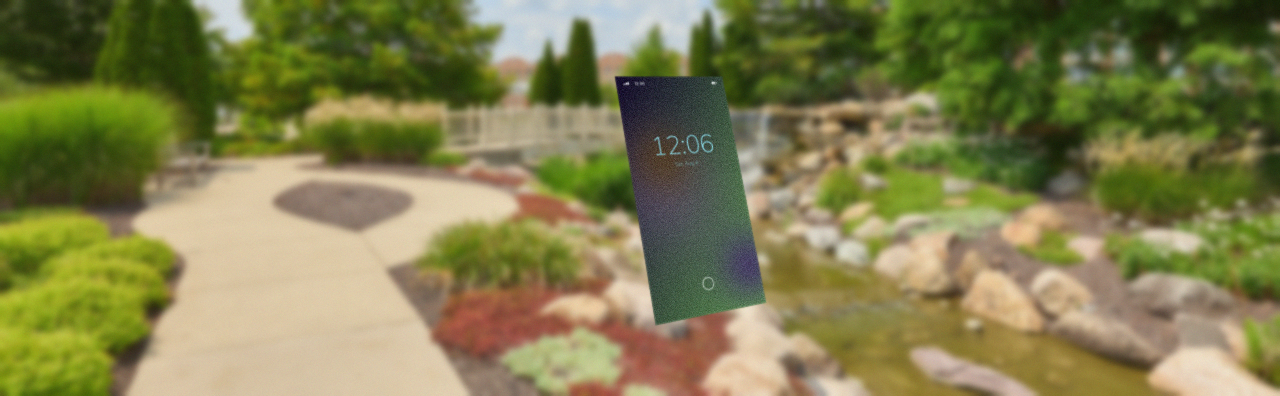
12,06
